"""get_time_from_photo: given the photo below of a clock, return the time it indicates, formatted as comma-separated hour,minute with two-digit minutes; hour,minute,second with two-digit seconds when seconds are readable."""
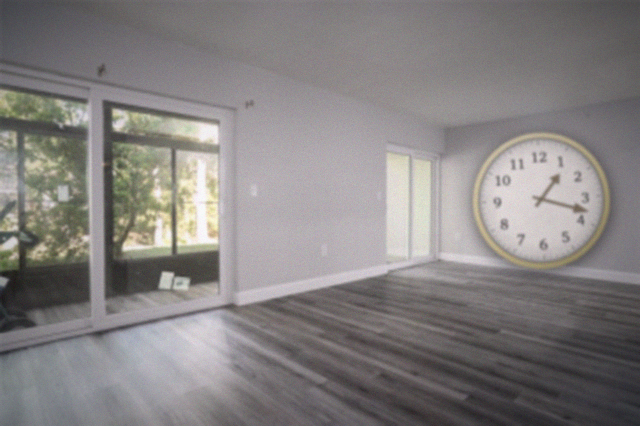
1,18
